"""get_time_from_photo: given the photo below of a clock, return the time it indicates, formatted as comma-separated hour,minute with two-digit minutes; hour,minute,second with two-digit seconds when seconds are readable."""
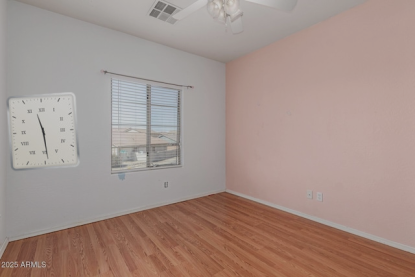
11,29
